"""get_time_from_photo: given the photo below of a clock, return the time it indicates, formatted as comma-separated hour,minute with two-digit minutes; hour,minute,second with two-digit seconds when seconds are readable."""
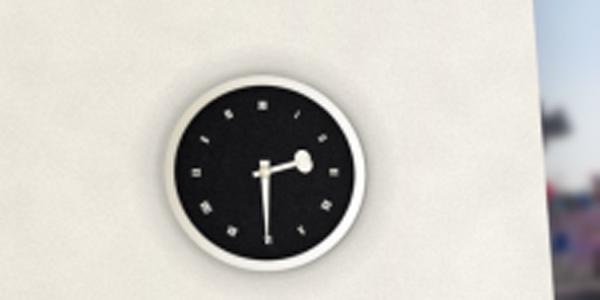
2,30
